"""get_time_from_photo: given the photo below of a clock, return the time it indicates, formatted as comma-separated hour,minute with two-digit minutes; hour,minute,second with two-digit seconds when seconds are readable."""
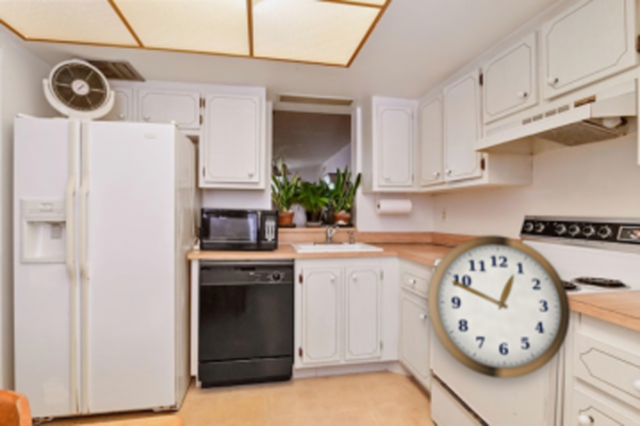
12,49
